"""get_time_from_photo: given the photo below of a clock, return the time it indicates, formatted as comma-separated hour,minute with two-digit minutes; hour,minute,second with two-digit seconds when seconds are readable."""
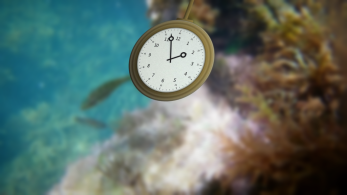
1,57
